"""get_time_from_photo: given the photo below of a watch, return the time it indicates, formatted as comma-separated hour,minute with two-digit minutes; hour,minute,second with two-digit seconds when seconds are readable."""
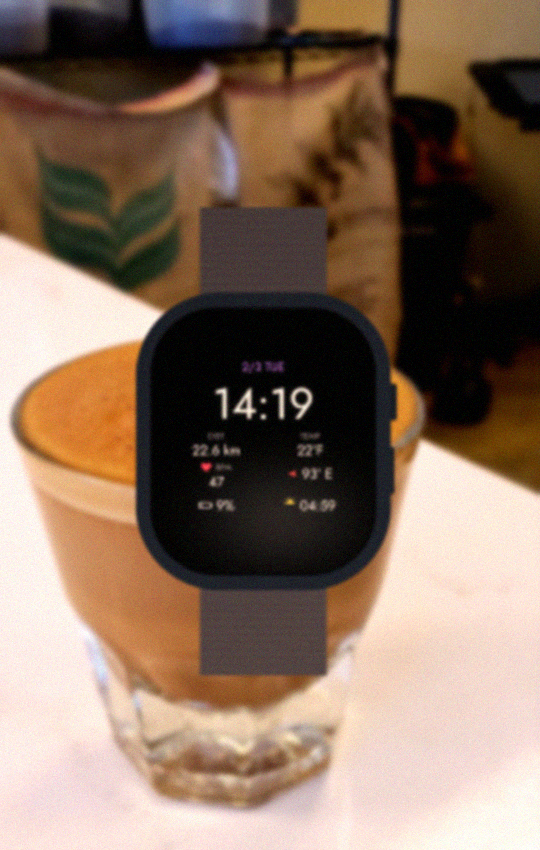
14,19
